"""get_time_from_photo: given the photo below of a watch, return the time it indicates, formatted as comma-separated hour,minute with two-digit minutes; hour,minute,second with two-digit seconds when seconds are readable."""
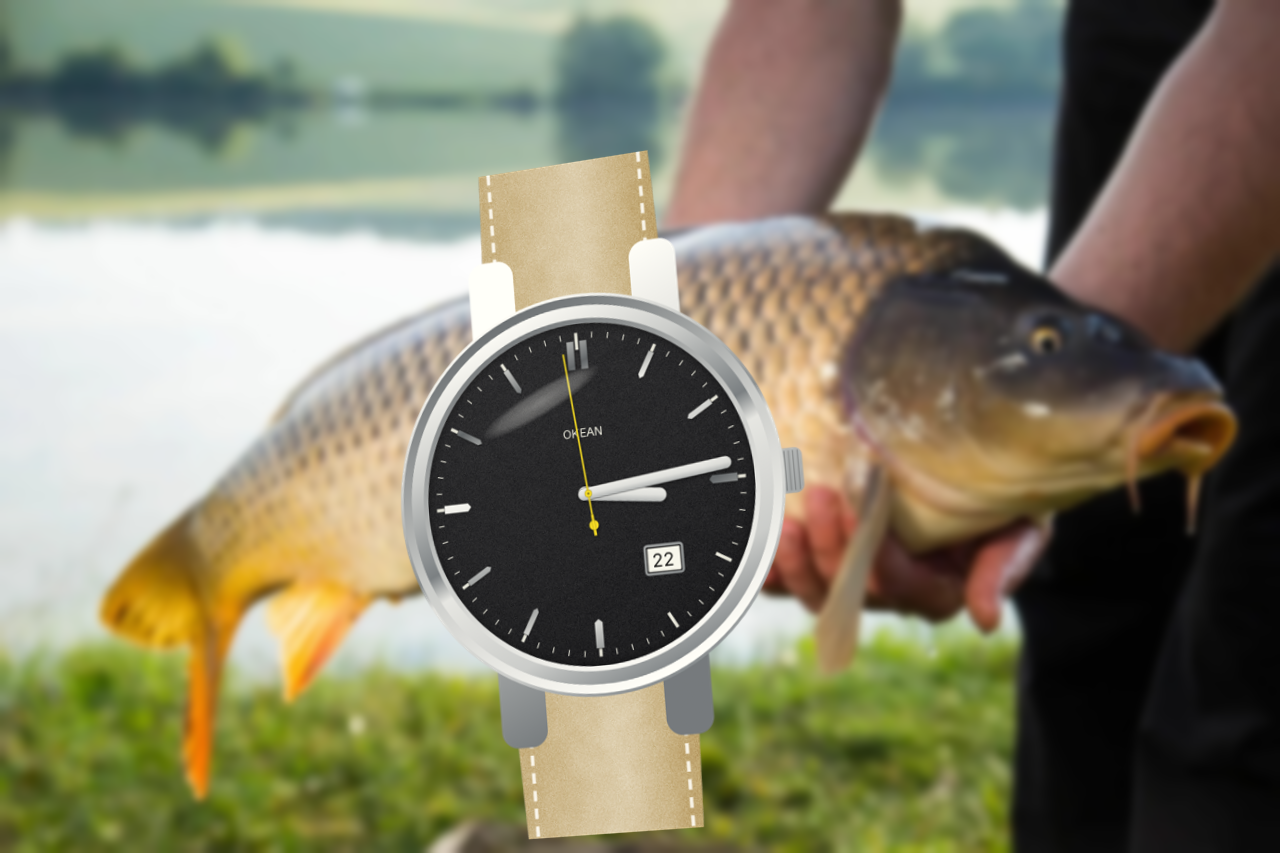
3,13,59
